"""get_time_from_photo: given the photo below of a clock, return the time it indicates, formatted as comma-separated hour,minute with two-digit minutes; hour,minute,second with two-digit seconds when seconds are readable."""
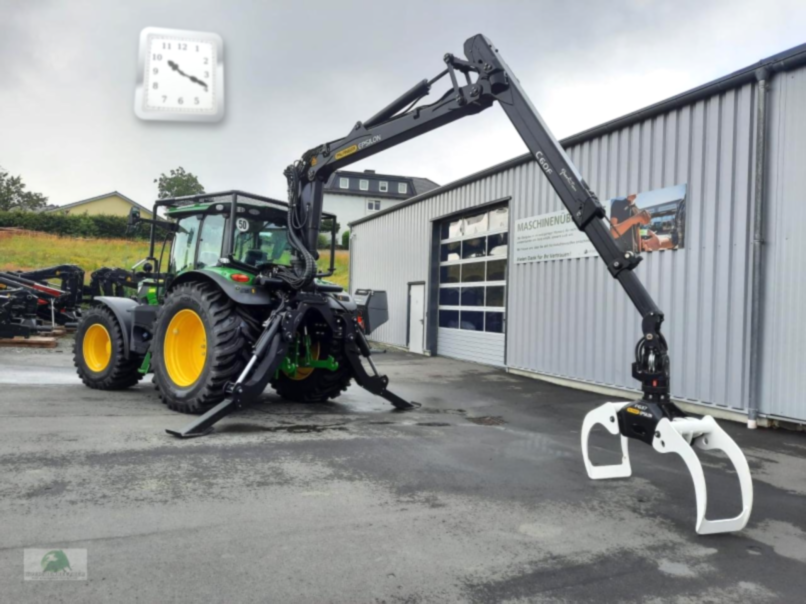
10,19
